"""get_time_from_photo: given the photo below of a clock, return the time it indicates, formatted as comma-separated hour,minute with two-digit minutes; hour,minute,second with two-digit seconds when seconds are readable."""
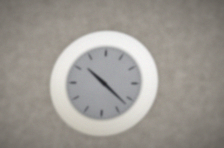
10,22
